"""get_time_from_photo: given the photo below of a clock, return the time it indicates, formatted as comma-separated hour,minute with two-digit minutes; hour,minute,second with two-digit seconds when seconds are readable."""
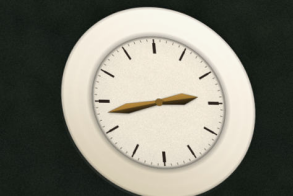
2,43
